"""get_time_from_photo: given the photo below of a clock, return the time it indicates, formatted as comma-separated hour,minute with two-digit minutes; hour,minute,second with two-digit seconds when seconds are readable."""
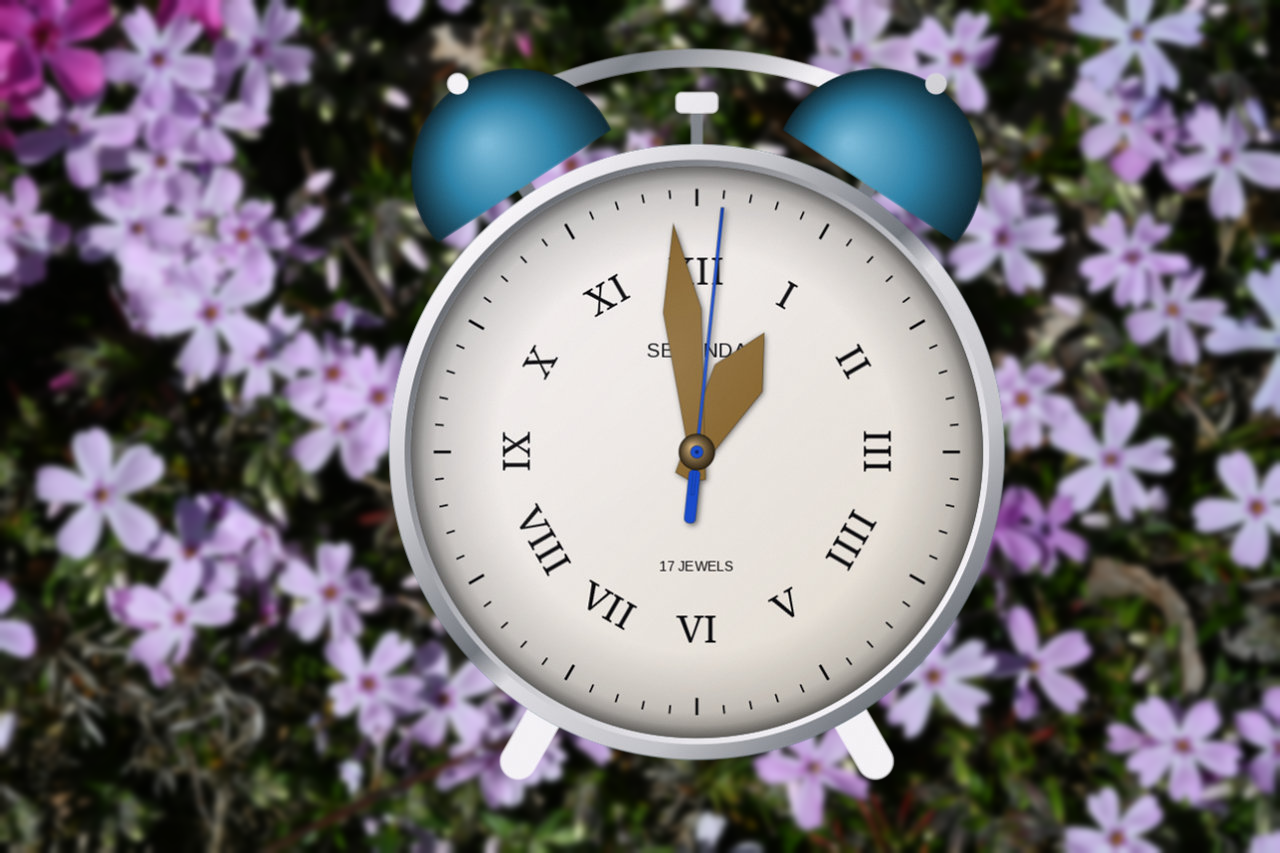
12,59,01
